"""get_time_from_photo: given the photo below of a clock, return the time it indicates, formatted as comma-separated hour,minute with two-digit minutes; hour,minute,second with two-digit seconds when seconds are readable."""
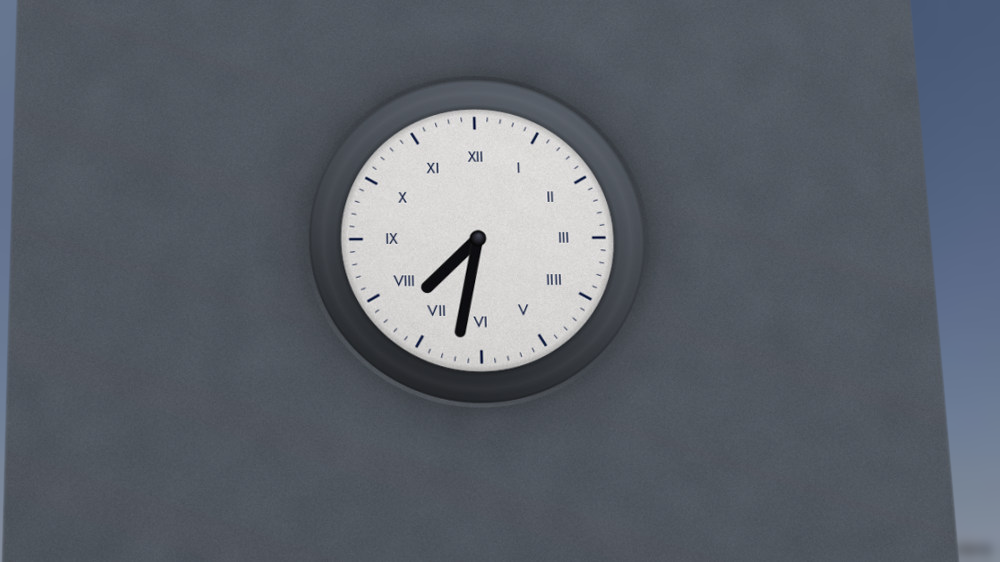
7,32
